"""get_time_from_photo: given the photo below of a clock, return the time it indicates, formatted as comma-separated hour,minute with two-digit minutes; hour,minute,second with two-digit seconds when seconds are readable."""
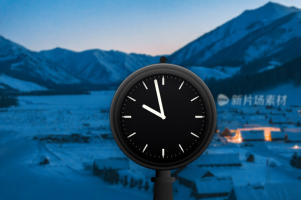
9,58
